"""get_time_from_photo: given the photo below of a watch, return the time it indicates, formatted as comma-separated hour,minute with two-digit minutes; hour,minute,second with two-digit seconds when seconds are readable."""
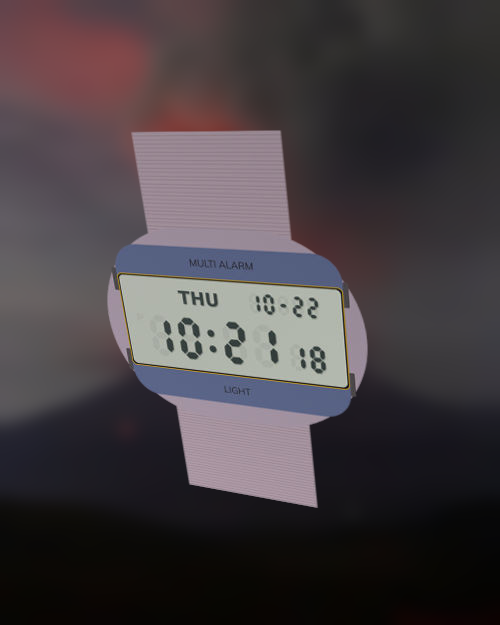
10,21,18
